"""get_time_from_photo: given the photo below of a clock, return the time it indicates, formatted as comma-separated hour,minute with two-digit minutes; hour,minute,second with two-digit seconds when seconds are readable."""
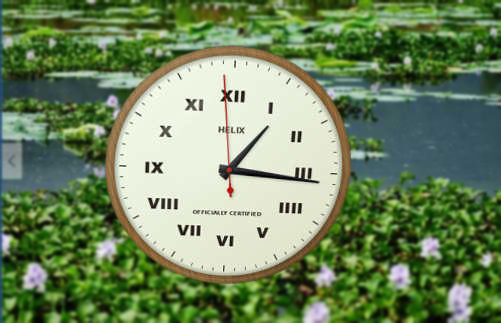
1,15,59
